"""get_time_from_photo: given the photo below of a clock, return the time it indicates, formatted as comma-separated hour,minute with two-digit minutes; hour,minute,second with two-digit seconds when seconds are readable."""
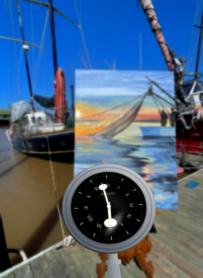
5,58
